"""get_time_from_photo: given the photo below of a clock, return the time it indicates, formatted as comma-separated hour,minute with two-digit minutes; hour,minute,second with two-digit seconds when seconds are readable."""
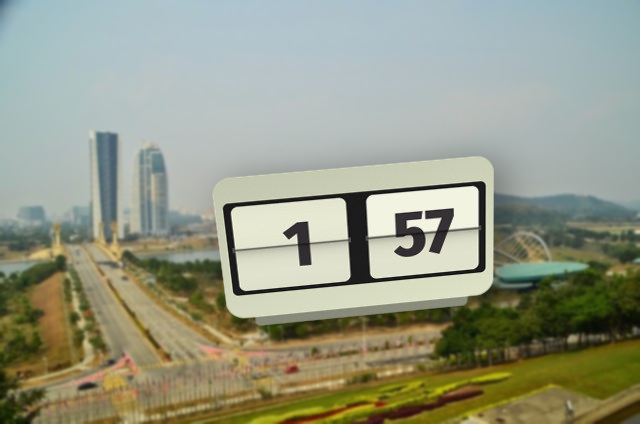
1,57
